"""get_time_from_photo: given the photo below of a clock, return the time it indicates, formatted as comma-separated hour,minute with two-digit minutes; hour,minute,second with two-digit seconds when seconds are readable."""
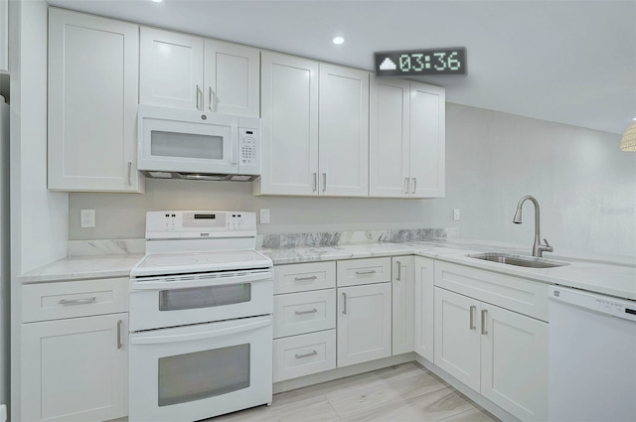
3,36
